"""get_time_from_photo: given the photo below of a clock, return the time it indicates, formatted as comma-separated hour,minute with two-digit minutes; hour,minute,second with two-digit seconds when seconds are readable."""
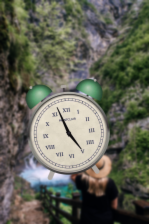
4,57
